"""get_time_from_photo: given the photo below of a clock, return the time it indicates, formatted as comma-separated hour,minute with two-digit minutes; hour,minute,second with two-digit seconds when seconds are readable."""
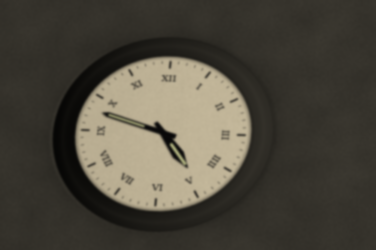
4,48
